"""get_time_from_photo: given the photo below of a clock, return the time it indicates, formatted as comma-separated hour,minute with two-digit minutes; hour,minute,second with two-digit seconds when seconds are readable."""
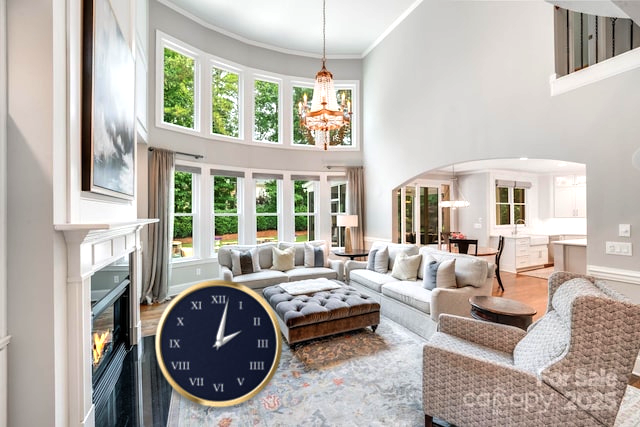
2,02
